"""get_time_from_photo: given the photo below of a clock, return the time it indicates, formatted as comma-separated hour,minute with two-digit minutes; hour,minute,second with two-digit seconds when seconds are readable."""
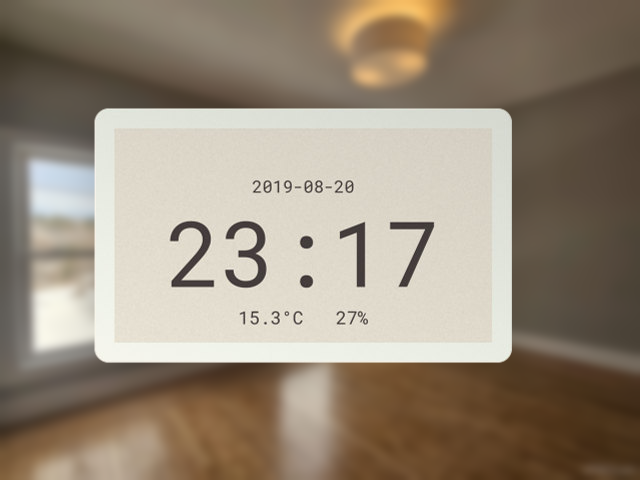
23,17
